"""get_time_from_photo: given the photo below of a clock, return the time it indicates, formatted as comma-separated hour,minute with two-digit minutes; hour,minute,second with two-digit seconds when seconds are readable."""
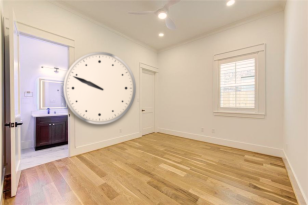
9,49
